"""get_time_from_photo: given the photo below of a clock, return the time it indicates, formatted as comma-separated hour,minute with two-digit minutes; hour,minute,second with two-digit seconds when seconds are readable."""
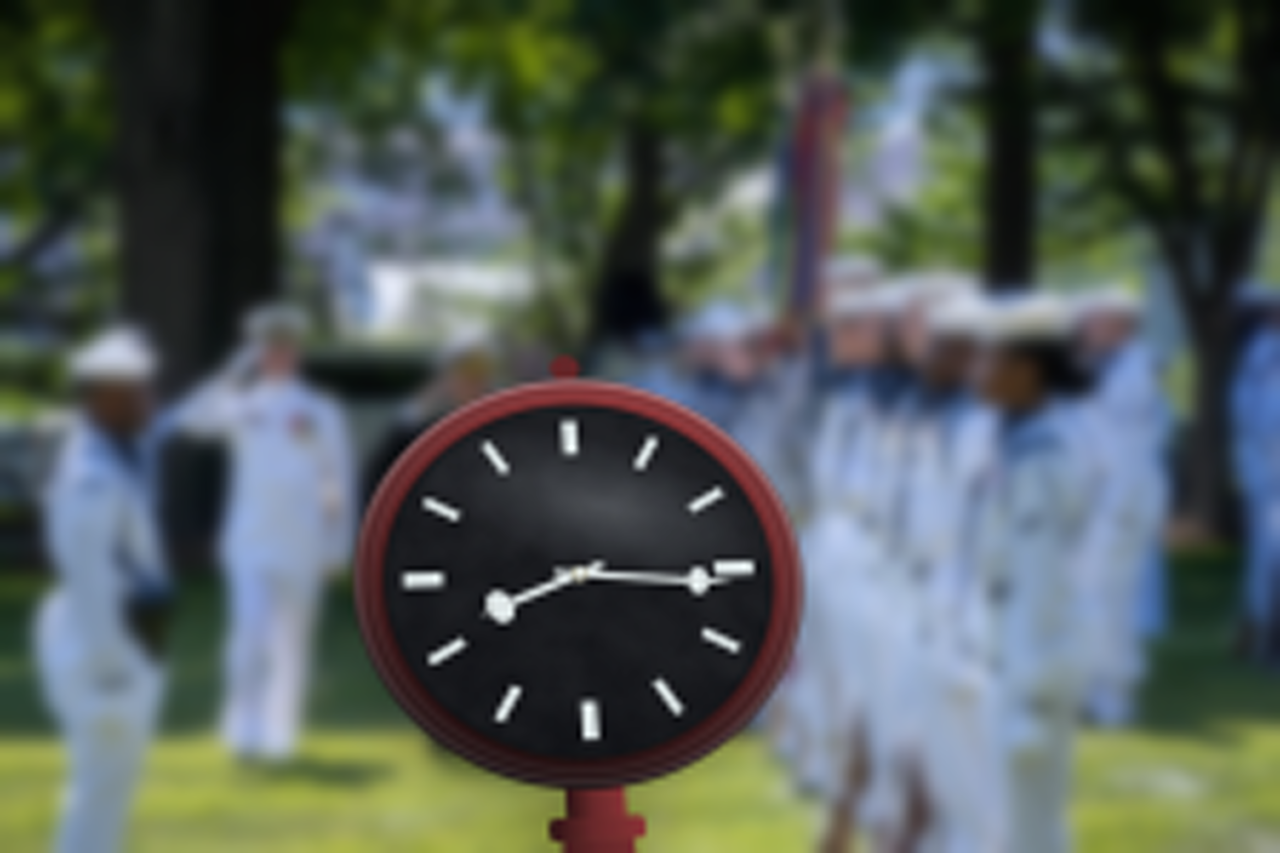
8,16
